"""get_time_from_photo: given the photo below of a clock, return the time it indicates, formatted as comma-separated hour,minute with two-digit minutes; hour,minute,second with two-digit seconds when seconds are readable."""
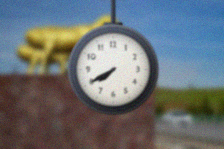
7,40
